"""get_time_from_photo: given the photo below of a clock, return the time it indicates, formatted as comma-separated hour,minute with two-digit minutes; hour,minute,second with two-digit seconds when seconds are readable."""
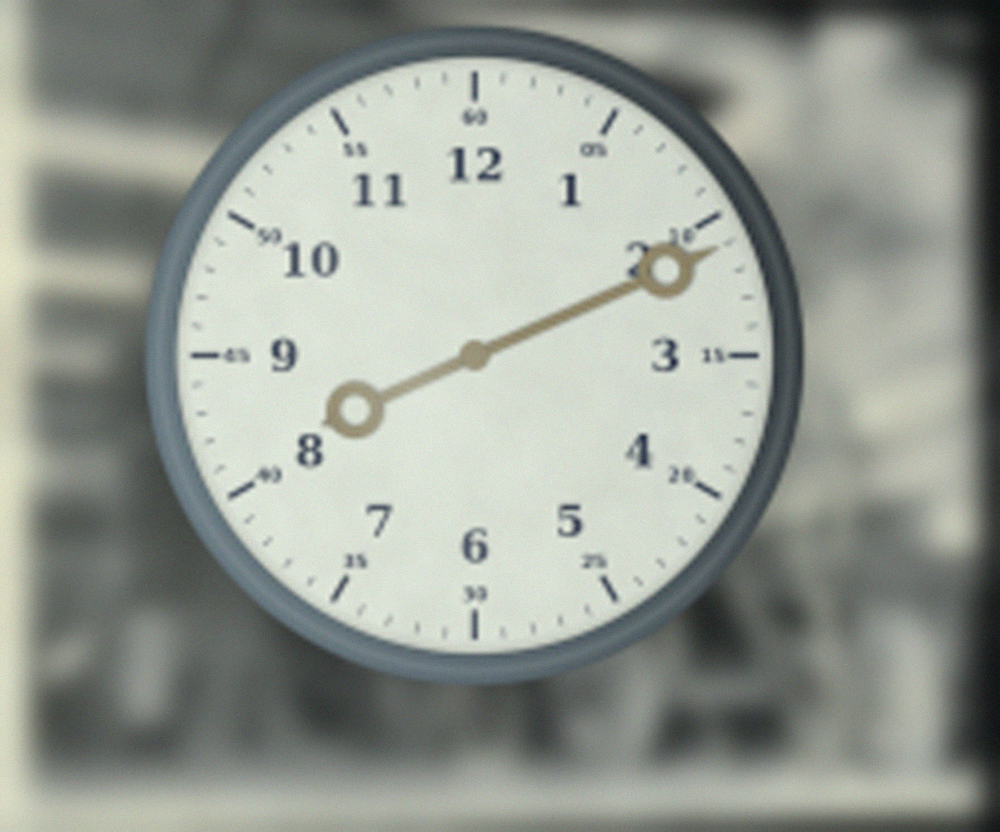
8,11
